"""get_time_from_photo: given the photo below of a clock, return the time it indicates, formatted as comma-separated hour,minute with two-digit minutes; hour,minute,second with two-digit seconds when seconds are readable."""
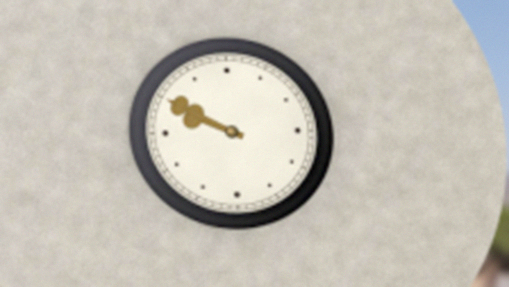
9,50
